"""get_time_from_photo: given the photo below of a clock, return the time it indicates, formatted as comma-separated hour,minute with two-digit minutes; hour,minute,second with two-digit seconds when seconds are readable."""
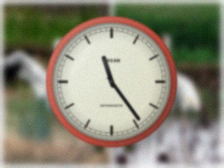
11,24
